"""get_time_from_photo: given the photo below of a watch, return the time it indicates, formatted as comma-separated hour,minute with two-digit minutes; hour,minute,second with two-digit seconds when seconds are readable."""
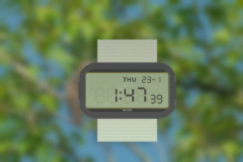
1,47,39
